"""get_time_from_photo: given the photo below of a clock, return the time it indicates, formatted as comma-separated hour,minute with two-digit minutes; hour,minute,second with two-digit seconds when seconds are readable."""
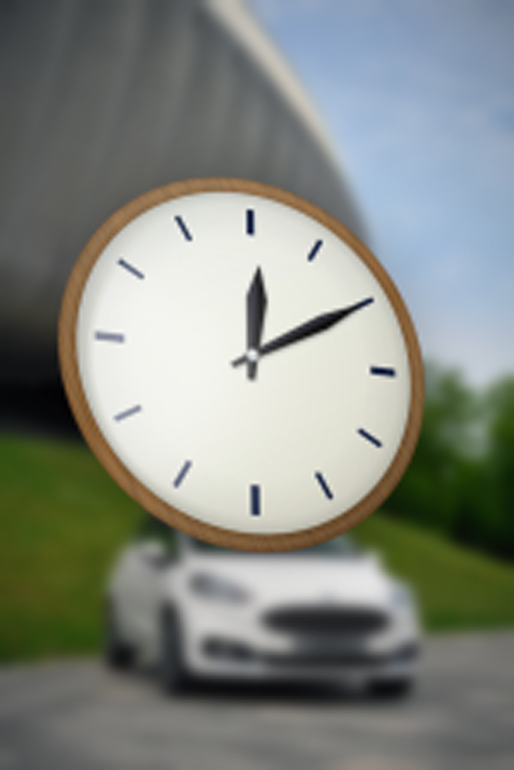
12,10
